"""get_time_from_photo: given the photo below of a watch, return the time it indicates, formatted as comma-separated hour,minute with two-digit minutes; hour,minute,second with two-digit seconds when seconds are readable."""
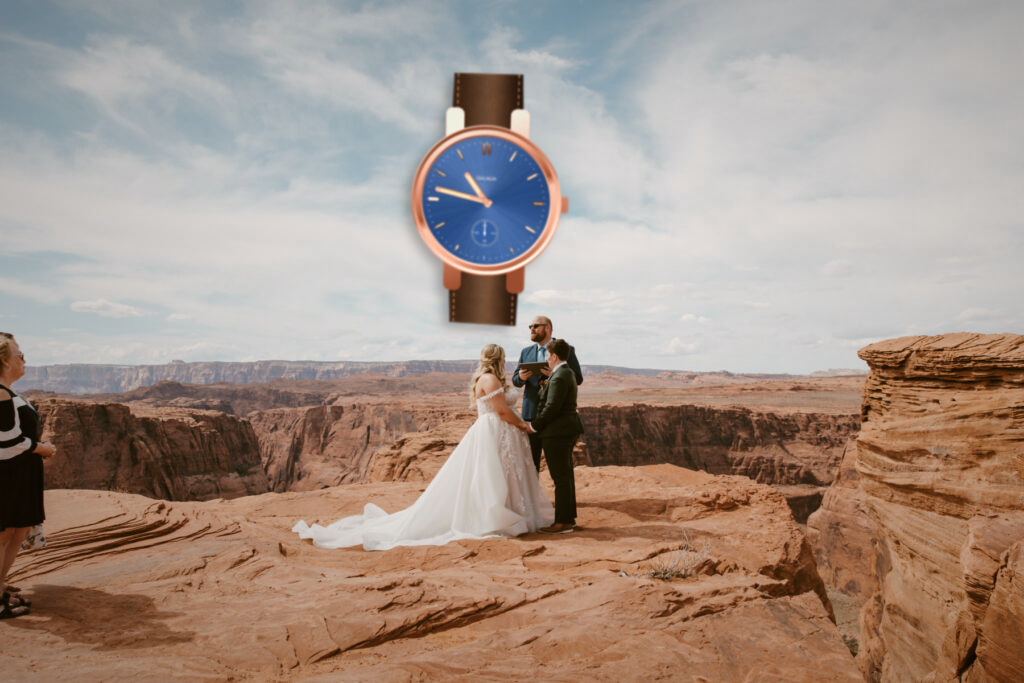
10,47
